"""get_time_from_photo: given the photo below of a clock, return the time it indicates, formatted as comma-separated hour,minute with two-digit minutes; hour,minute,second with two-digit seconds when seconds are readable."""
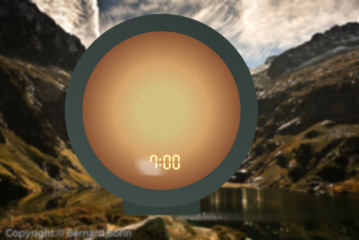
7,00
